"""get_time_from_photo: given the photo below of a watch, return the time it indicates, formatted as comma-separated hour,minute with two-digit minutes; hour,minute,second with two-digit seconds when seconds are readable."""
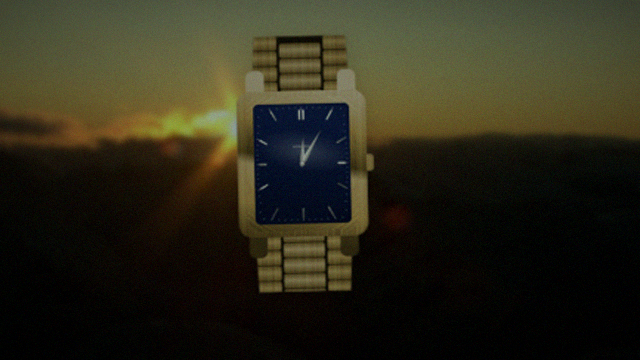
12,05
